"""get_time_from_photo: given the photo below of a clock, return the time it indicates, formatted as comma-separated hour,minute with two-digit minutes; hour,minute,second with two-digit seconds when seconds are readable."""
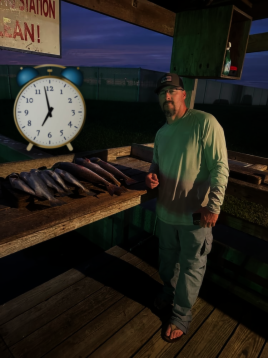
6,58
